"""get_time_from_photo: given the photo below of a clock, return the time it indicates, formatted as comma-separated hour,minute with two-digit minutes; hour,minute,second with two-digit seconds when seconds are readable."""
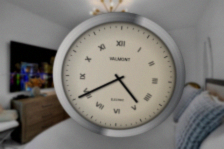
4,40
